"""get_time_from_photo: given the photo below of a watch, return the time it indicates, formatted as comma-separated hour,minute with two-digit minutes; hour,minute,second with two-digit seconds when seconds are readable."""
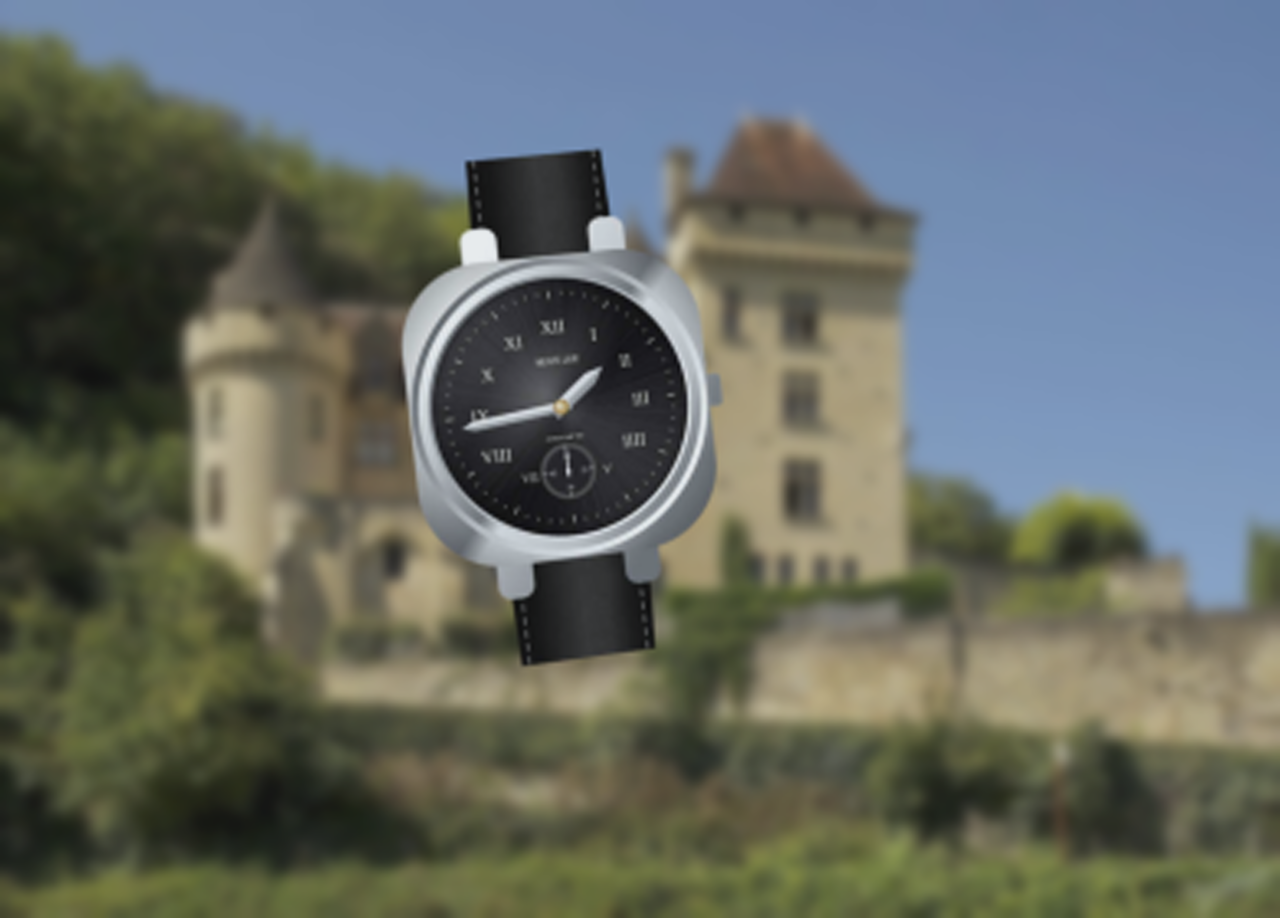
1,44
